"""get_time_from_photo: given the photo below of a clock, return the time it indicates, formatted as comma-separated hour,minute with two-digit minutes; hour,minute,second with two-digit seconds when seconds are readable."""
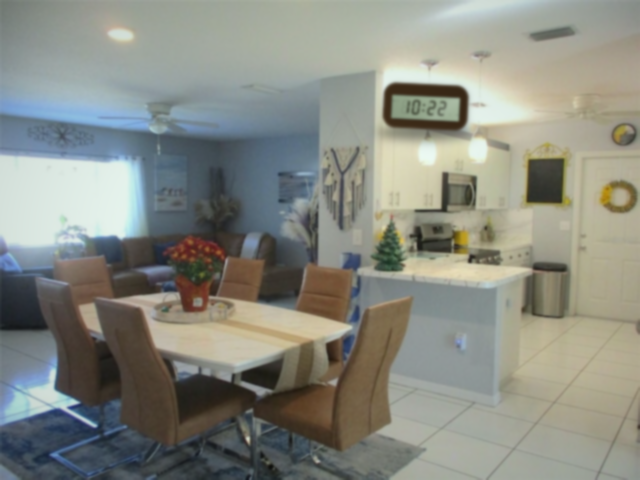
10,22
